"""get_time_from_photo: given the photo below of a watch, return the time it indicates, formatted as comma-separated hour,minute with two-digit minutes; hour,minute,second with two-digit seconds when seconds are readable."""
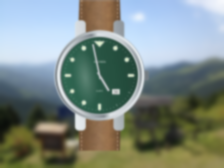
4,58
